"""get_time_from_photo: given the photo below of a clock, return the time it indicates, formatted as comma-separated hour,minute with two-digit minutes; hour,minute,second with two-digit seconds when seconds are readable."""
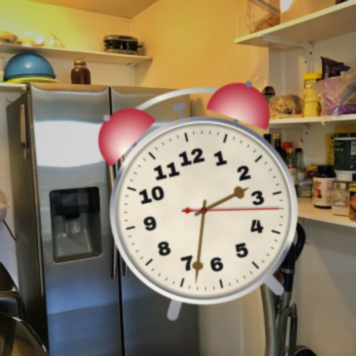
2,33,17
